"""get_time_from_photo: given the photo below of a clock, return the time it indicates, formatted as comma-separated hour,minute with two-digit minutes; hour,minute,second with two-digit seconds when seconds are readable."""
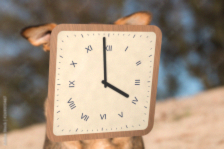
3,59
